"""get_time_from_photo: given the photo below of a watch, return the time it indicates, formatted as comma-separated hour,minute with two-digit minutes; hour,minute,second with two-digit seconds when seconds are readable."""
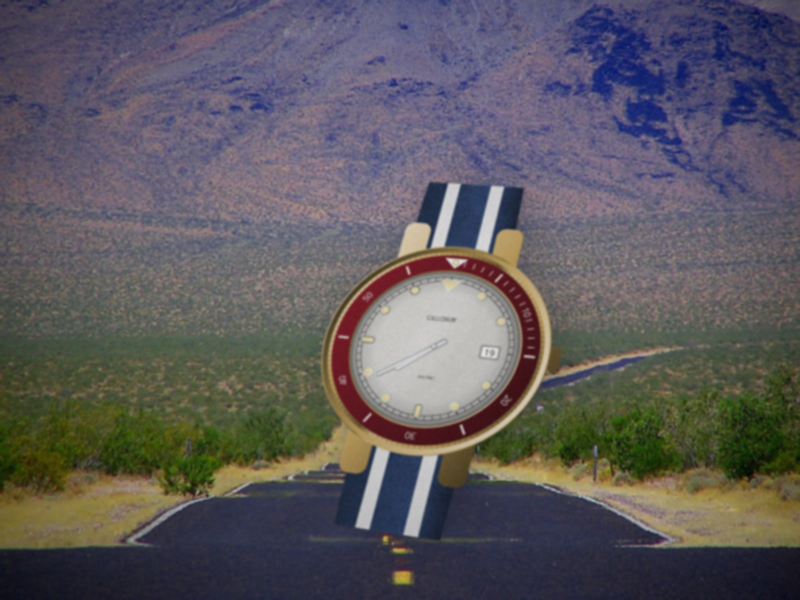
7,39
